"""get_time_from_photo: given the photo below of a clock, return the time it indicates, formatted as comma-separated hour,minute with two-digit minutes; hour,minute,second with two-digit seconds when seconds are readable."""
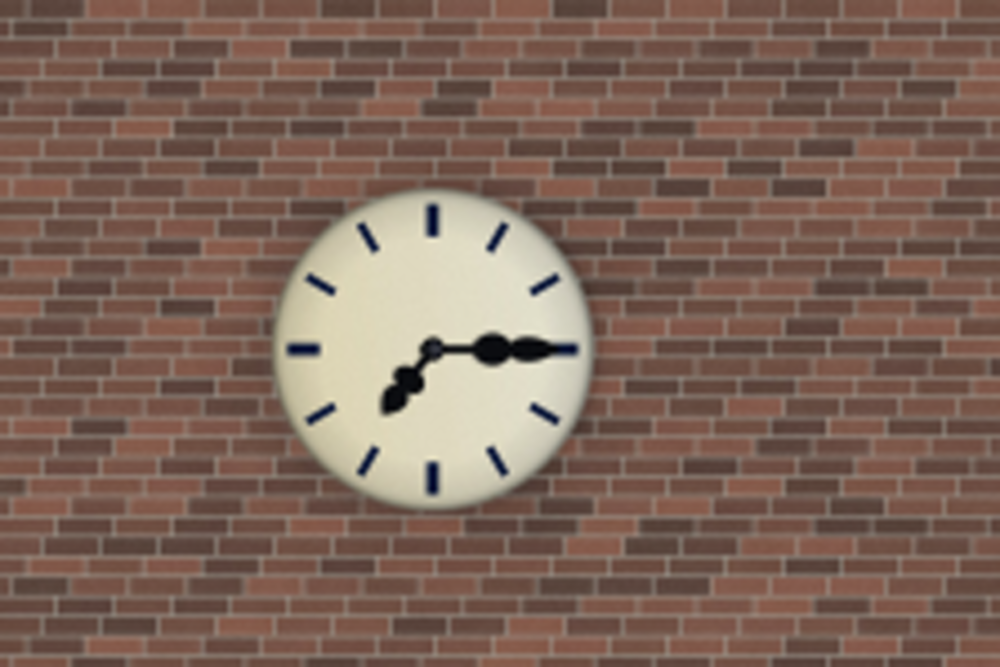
7,15
